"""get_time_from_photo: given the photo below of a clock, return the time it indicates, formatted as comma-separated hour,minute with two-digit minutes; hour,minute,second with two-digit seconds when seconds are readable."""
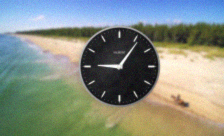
9,06
